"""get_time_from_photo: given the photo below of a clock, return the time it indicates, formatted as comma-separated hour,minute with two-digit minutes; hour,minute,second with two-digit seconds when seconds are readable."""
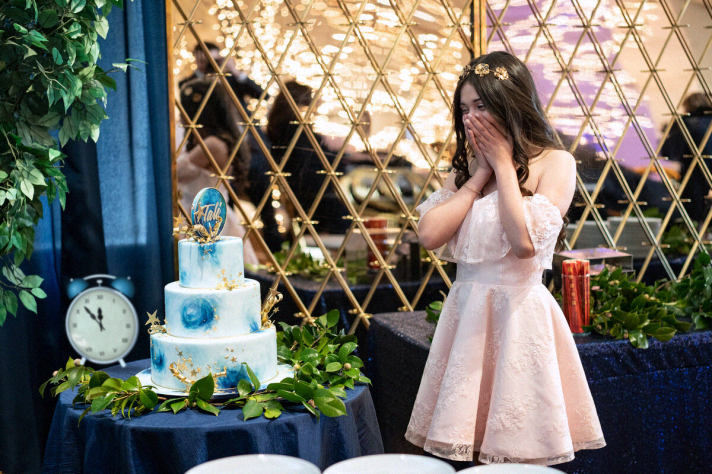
11,53
